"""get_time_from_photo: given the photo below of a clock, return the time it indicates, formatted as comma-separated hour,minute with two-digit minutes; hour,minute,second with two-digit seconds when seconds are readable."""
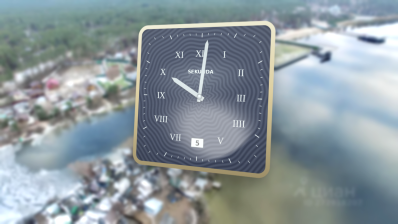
10,01
